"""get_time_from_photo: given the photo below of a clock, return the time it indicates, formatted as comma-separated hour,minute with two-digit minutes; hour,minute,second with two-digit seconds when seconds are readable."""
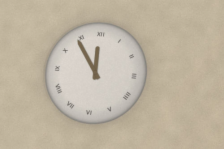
11,54
